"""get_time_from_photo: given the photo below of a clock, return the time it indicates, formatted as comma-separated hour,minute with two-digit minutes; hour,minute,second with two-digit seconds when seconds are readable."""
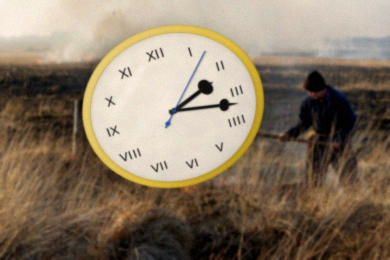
2,17,07
